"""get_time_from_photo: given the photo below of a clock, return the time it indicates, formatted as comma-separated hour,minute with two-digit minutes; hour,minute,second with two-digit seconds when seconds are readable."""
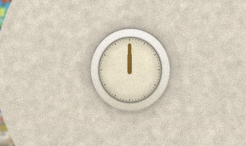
12,00
